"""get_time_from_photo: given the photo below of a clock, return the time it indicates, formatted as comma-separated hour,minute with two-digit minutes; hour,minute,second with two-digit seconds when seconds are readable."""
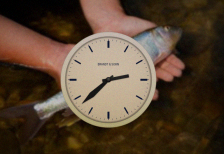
2,38
